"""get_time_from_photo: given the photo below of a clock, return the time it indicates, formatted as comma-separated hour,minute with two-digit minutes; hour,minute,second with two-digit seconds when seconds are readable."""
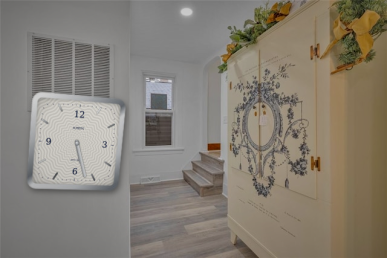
5,27
